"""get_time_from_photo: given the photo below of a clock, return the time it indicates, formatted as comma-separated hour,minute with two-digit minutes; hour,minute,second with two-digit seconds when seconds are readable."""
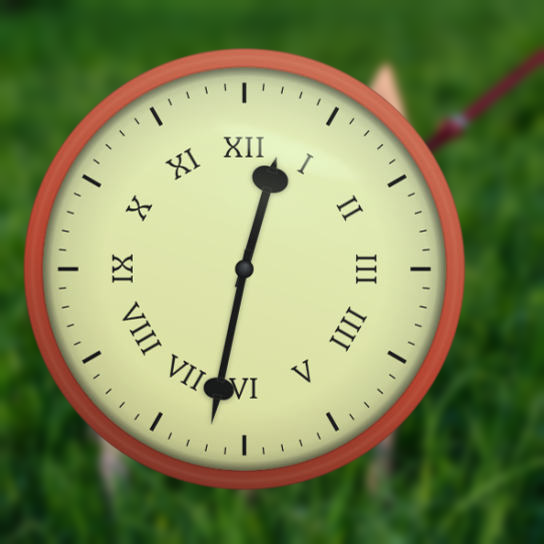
12,32
